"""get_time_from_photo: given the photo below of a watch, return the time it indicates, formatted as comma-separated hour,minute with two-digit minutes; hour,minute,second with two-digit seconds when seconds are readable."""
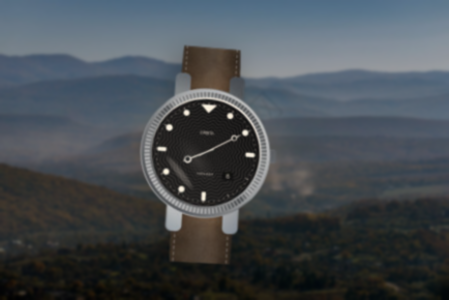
8,10
